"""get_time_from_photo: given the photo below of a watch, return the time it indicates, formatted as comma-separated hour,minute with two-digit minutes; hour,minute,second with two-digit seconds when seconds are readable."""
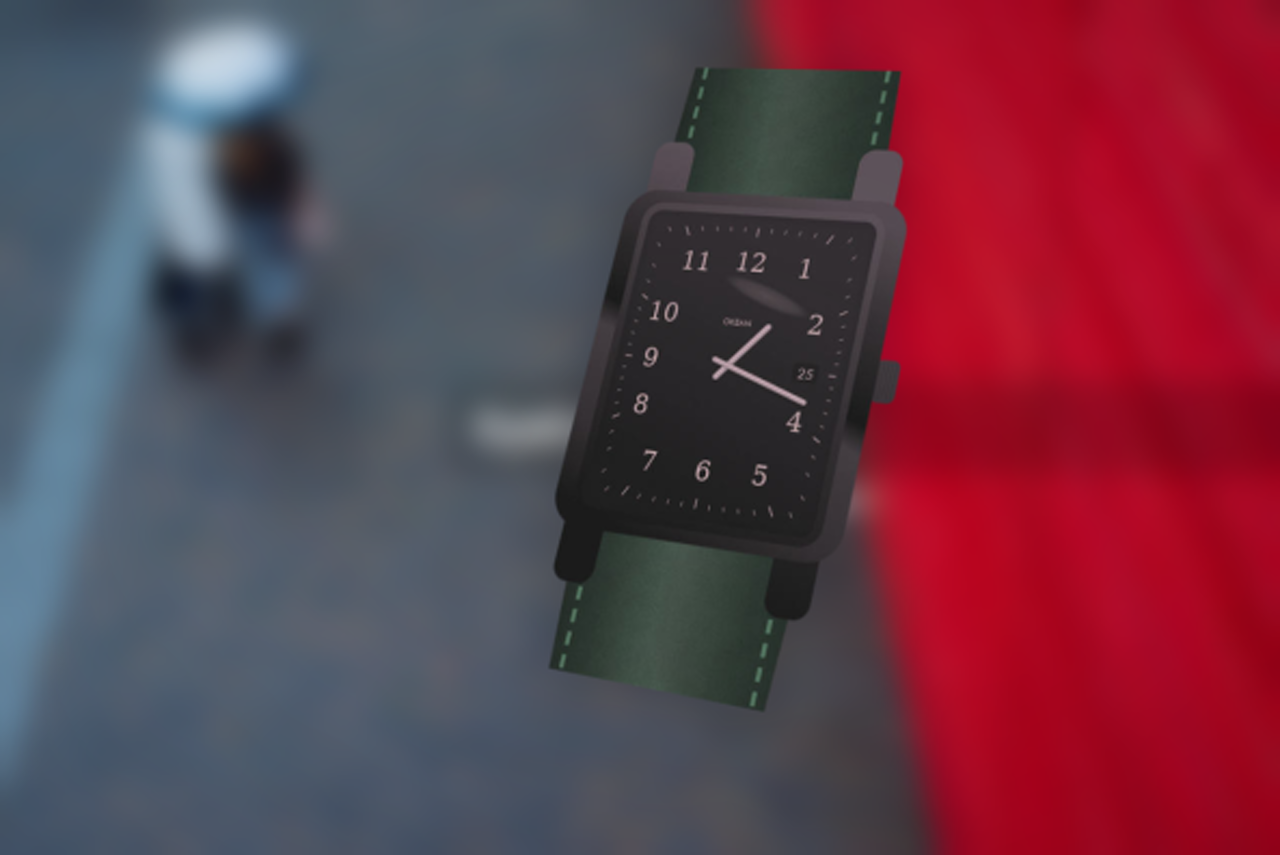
1,18
